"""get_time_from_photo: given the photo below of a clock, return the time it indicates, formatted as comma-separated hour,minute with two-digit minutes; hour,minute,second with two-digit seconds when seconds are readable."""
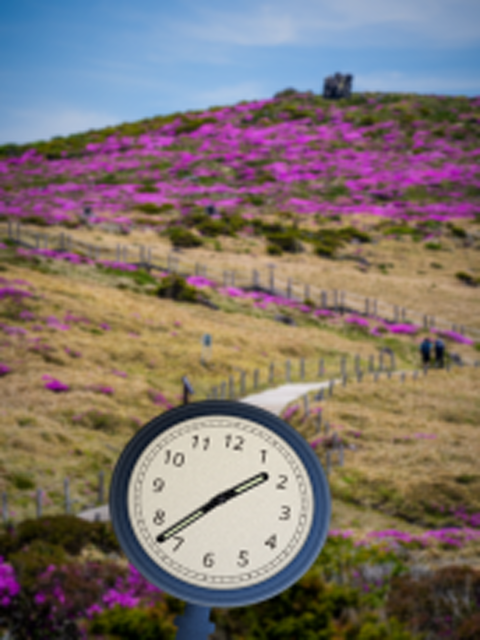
1,37
